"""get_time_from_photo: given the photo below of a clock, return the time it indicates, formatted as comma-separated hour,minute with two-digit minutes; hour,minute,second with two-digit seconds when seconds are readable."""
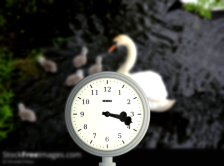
3,18
